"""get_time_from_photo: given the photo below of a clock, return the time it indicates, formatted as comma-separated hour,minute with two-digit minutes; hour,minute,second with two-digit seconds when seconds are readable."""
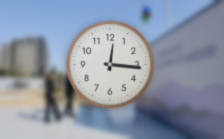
12,16
